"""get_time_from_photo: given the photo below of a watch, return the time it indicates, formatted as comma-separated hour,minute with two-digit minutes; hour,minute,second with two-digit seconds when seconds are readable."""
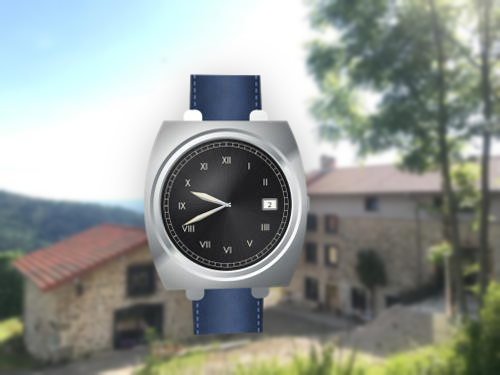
9,41
